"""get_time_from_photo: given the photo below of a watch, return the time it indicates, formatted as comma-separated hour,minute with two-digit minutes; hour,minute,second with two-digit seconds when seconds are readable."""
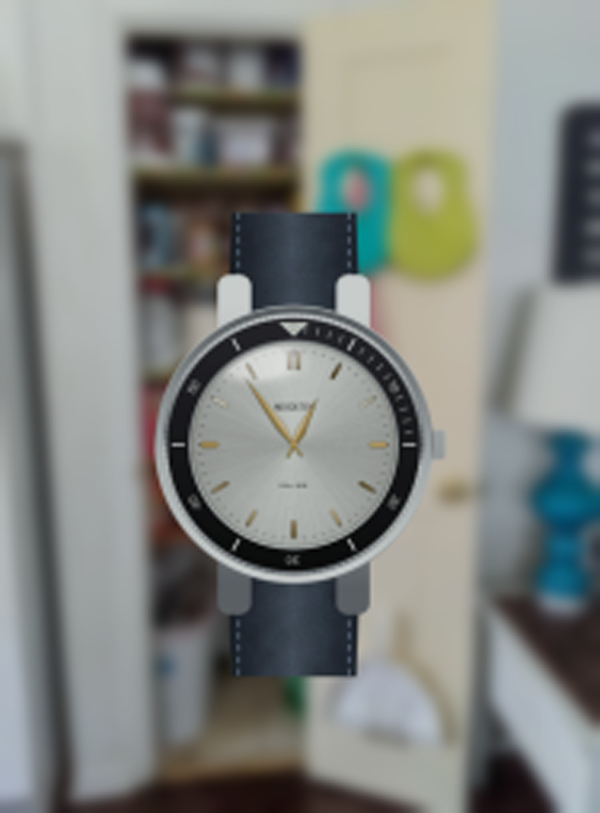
12,54
